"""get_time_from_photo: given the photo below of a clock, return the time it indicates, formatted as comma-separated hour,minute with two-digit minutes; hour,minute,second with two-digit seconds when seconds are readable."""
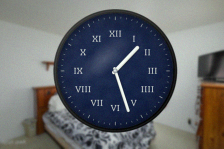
1,27
